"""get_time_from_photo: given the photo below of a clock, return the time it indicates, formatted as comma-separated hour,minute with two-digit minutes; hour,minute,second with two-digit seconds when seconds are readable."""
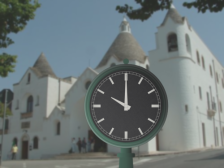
10,00
